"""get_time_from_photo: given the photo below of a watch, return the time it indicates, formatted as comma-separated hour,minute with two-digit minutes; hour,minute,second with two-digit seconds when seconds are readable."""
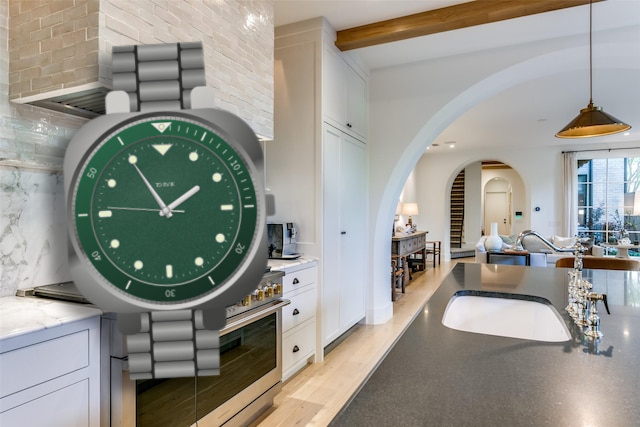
1,54,46
